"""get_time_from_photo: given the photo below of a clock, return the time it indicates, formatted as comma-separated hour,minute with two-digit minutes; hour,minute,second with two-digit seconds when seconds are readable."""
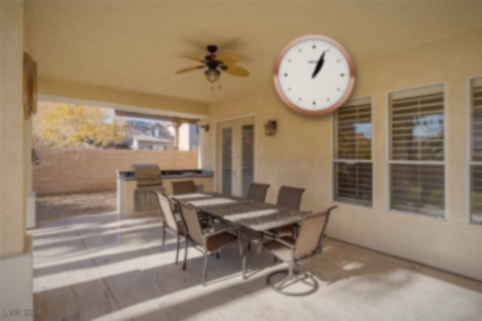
1,04
